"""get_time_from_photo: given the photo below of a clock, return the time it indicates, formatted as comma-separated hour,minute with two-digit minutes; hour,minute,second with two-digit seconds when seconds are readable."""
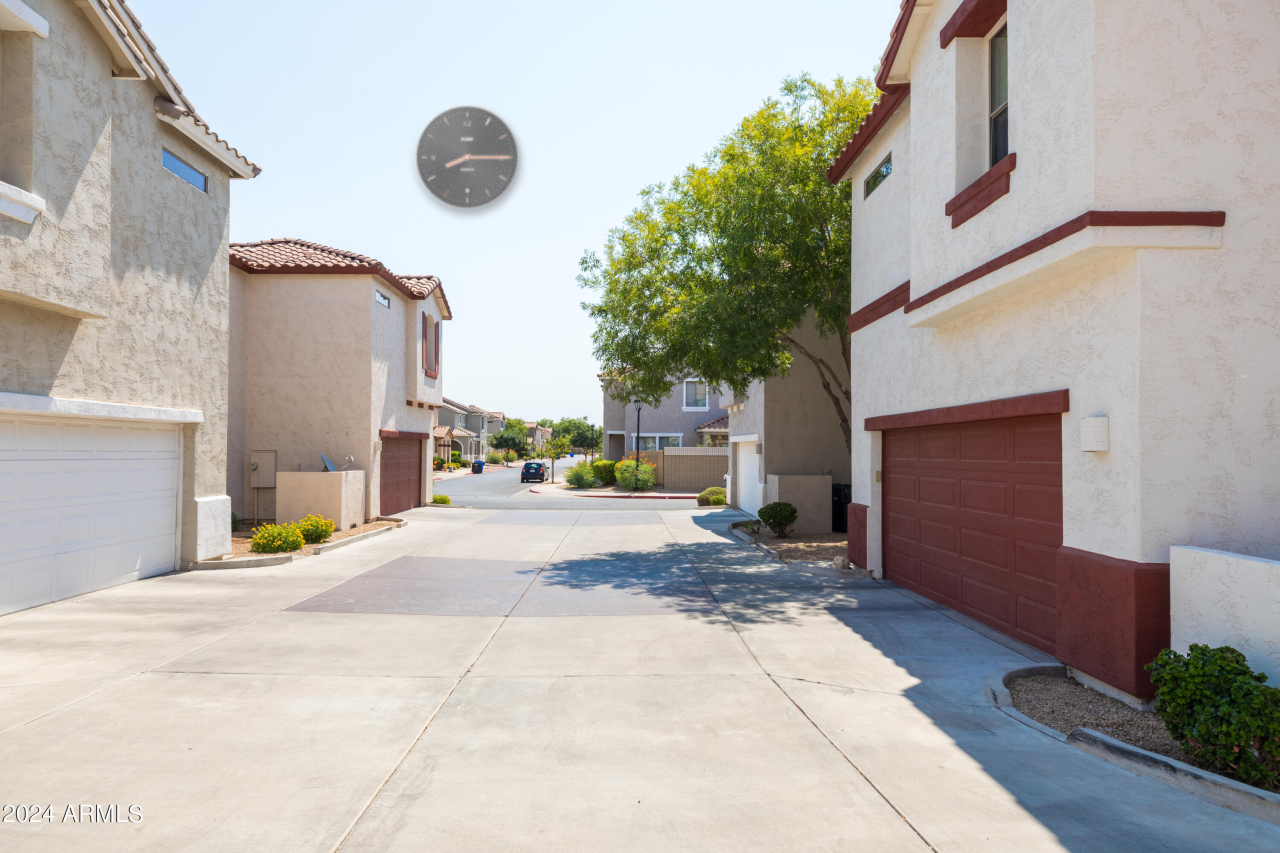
8,15
